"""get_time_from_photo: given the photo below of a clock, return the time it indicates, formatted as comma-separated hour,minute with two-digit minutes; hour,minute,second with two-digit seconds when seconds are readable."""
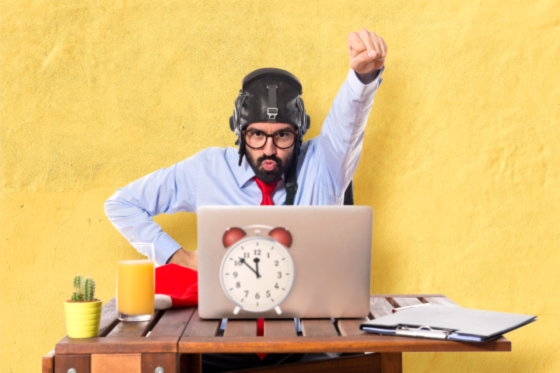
11,52
